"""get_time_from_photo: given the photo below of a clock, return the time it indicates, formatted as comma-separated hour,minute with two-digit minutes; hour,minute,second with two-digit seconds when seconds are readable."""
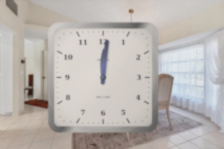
12,01
